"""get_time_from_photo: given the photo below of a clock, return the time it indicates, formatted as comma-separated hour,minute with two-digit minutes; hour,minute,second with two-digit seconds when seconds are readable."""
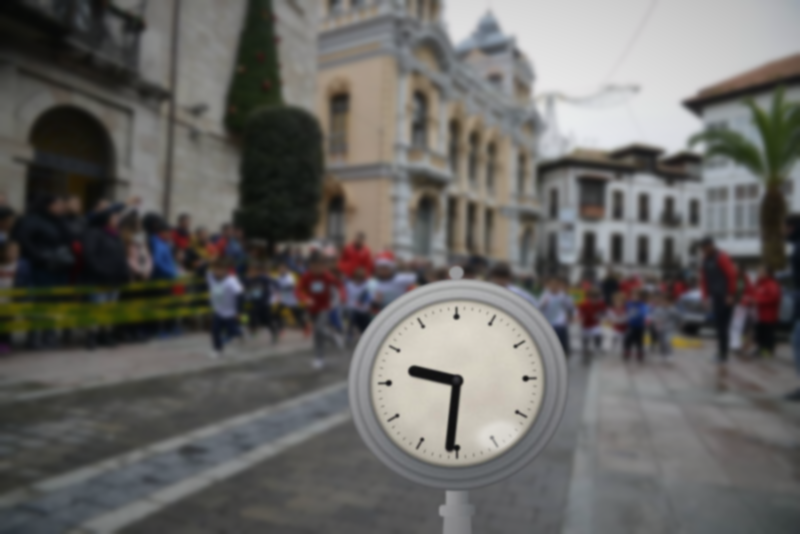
9,31
